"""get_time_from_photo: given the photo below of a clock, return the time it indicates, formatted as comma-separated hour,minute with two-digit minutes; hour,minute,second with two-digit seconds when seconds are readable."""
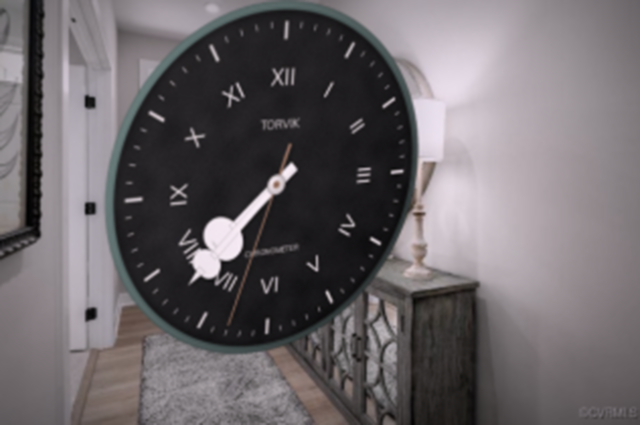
7,37,33
